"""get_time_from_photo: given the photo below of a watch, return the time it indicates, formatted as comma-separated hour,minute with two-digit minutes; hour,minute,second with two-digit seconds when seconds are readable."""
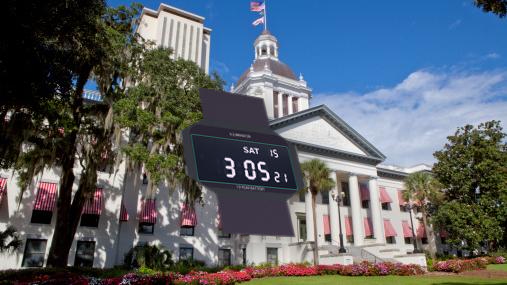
3,05,21
